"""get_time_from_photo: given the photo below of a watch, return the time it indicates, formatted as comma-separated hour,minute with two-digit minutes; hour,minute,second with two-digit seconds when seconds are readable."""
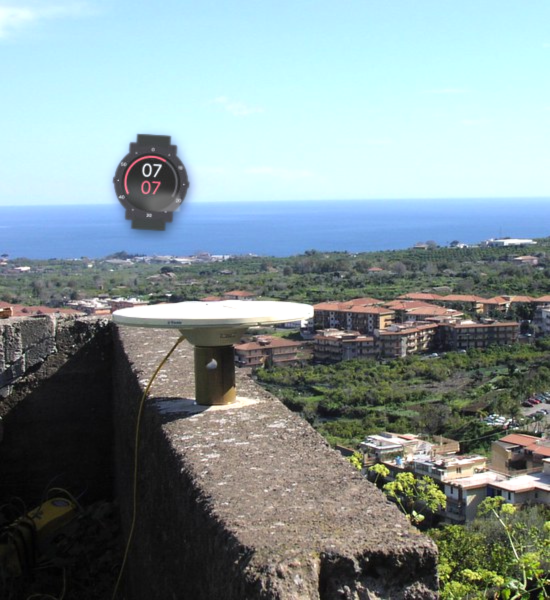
7,07
